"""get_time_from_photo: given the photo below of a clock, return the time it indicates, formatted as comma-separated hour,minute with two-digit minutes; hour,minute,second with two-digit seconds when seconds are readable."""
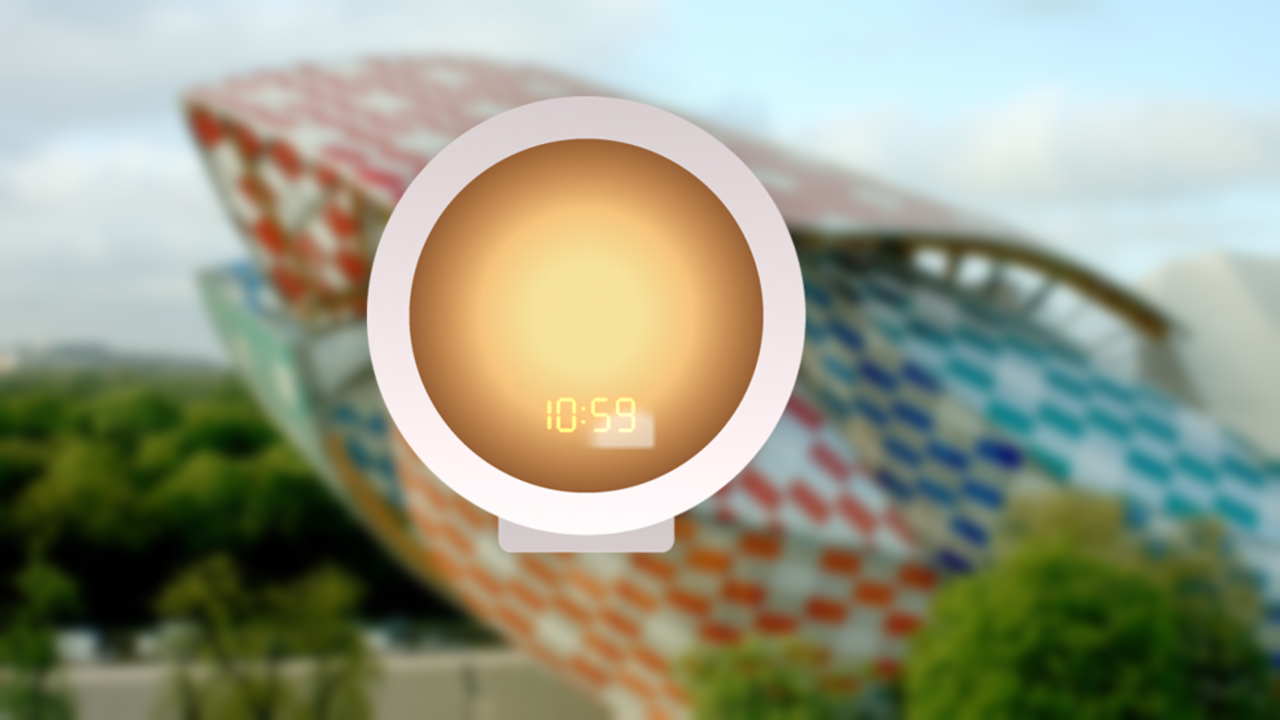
10,59
